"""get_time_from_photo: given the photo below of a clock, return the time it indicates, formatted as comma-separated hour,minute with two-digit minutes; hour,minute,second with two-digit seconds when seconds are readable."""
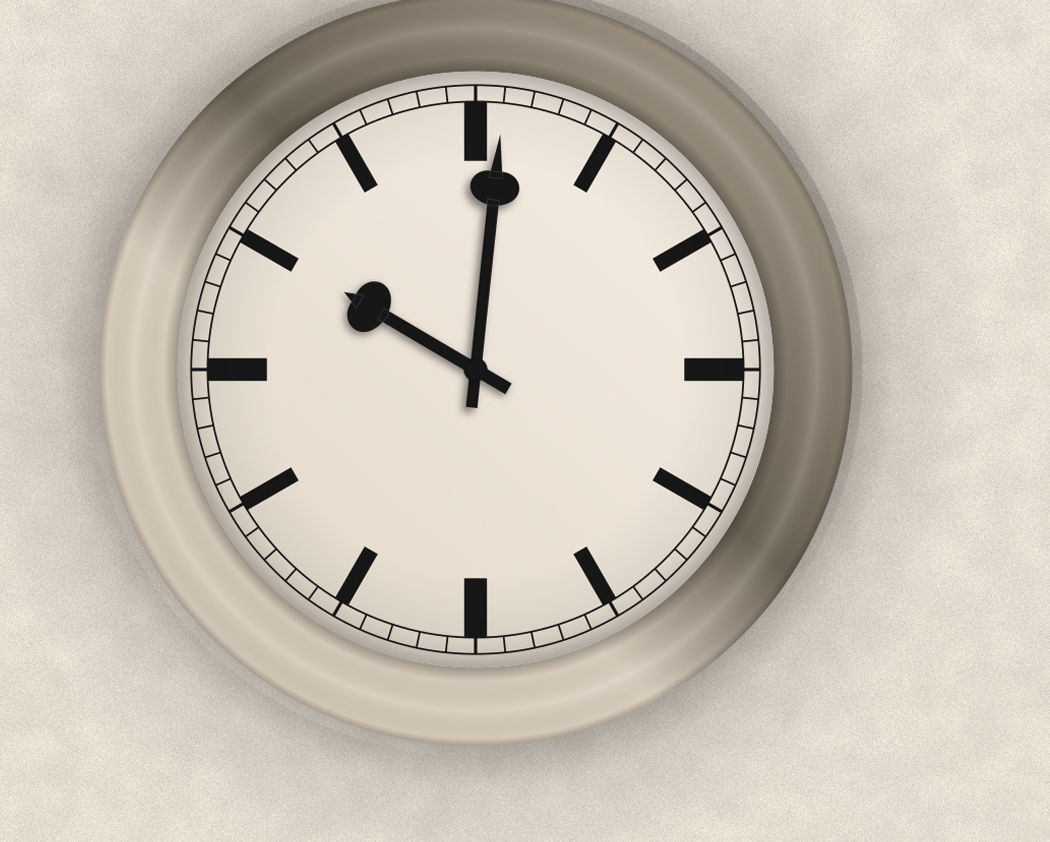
10,01
